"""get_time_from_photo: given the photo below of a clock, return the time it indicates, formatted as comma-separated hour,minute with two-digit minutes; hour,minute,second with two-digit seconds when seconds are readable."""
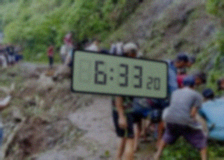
6,33,20
